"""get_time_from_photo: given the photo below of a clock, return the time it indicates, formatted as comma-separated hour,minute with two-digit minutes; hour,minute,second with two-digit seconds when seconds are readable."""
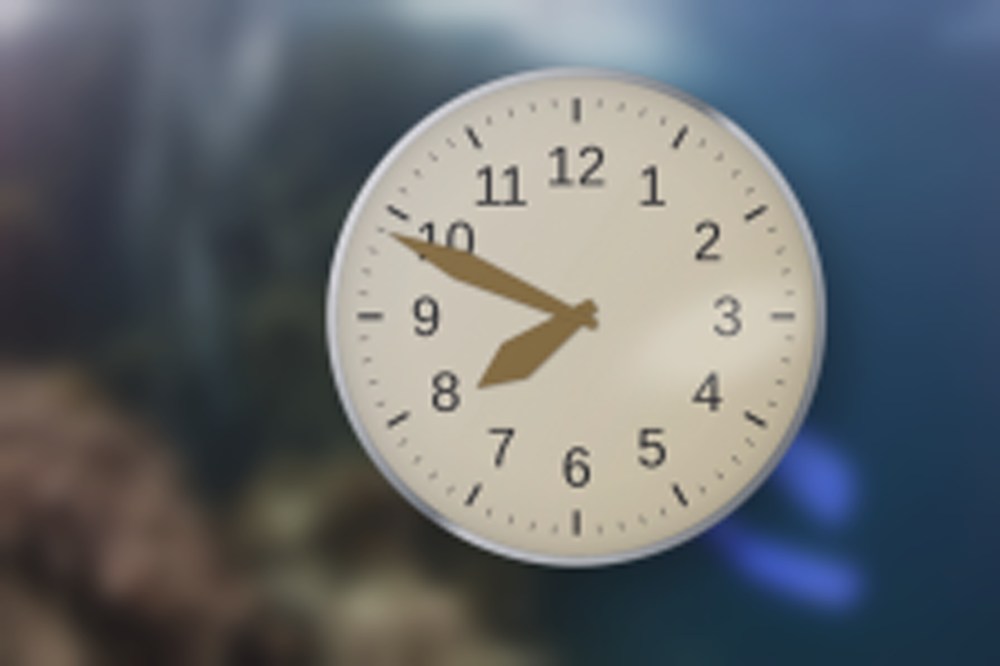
7,49
